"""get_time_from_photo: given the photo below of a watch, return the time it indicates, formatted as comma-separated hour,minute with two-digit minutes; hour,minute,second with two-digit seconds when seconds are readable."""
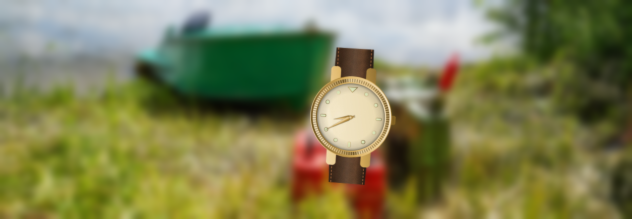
8,40
